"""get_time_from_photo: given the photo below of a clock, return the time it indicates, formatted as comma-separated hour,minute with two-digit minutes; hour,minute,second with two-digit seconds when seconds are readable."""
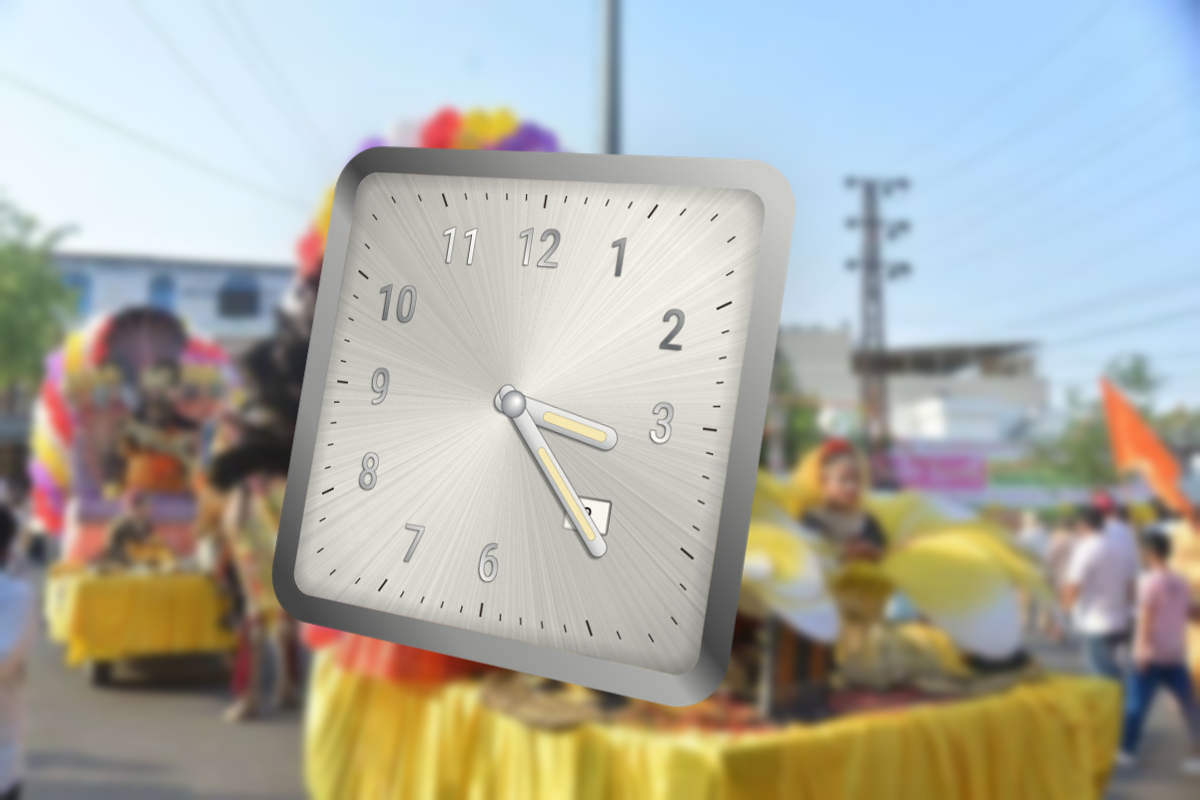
3,23
